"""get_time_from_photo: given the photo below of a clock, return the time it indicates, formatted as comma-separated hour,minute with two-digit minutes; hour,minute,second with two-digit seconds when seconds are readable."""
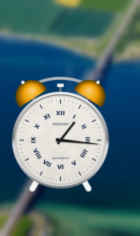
1,16
